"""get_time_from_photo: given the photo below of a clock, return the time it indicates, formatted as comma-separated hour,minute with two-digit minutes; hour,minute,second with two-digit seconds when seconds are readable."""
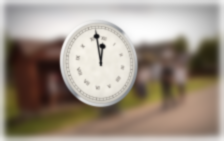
11,57
